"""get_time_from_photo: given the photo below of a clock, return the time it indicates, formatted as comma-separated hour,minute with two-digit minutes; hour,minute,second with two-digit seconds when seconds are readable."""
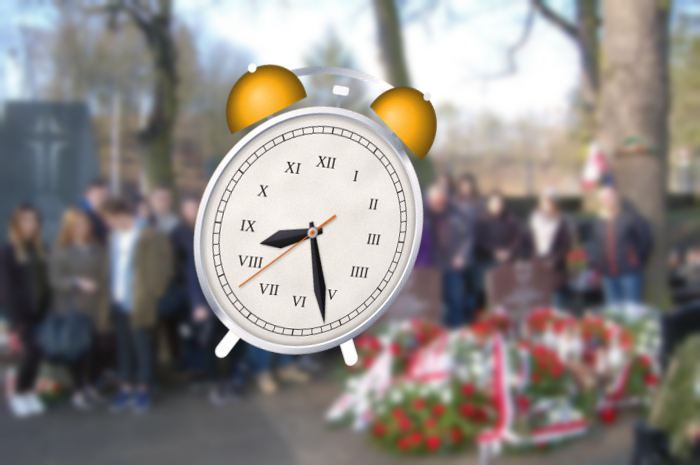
8,26,38
